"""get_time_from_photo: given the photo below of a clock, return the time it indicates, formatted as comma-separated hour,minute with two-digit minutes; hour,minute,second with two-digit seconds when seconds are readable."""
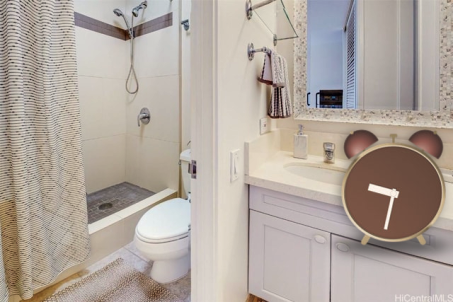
9,32
